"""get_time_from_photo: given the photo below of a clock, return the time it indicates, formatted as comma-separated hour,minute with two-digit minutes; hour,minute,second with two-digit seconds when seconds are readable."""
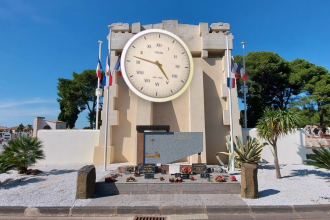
4,47
